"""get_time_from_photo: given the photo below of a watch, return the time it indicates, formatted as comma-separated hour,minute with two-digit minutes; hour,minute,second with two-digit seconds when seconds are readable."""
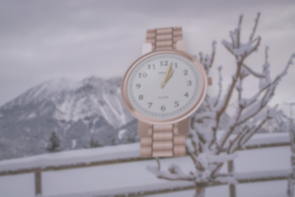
1,03
